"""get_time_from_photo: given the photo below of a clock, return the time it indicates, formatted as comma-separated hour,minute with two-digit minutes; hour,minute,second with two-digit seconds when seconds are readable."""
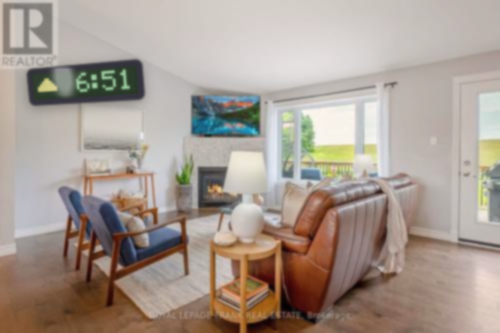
6,51
